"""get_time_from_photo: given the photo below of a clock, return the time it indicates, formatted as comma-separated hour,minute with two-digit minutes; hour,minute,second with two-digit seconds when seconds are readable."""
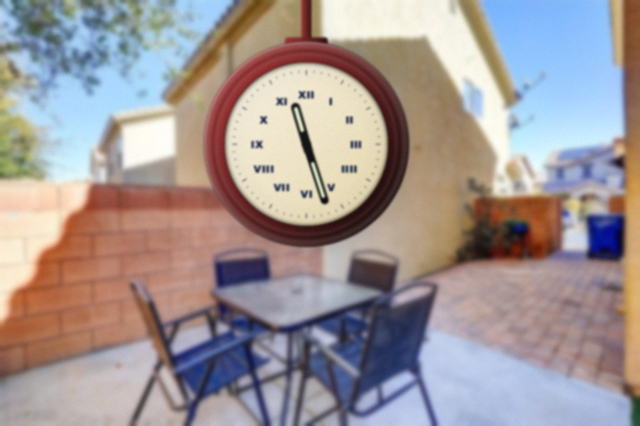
11,27
